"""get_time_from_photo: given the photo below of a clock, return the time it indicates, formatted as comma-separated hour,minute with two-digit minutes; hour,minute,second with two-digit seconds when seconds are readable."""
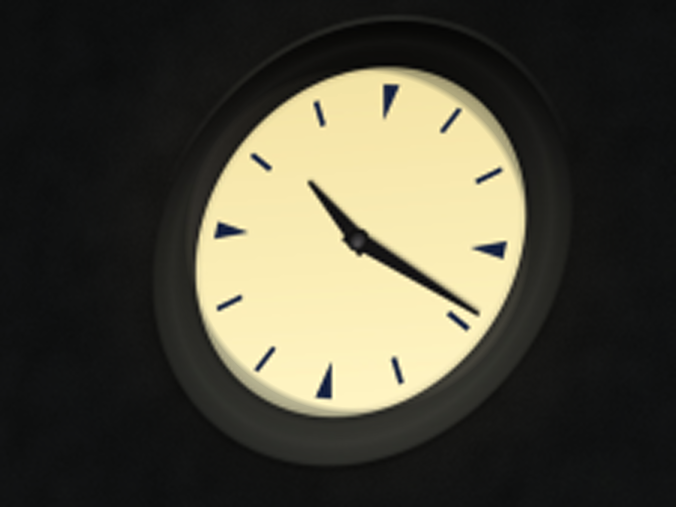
10,19
